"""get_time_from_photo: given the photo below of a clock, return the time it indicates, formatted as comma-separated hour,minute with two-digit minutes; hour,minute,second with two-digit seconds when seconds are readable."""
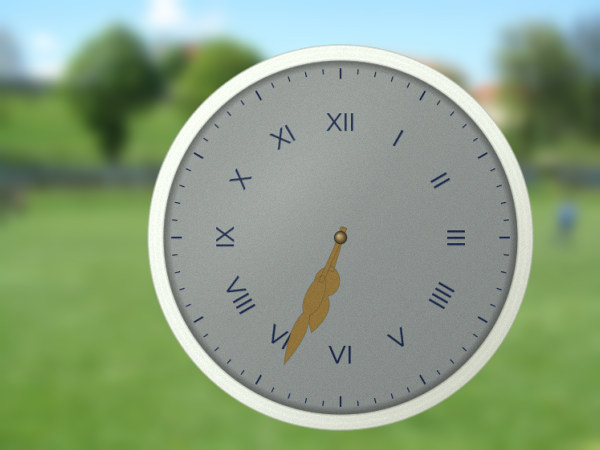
6,34
